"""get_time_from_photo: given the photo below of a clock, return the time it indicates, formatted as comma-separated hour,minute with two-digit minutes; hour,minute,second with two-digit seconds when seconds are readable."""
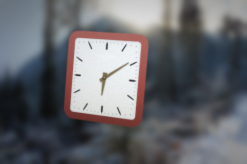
6,09
